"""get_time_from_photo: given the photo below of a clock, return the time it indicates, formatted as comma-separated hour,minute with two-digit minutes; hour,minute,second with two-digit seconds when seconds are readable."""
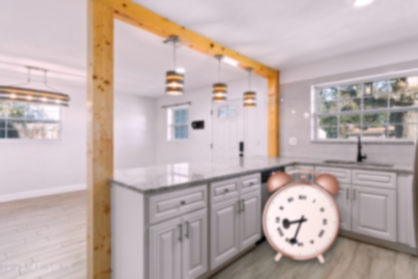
8,33
